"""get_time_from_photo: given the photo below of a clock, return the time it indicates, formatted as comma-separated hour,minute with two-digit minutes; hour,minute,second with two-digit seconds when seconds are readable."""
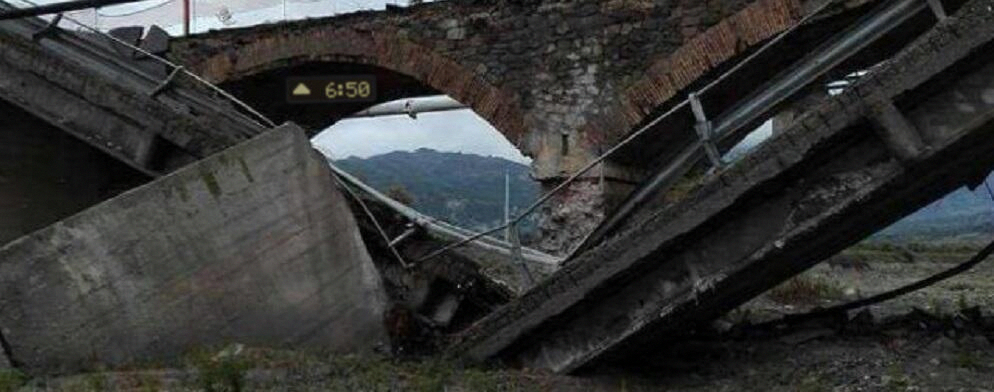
6,50
